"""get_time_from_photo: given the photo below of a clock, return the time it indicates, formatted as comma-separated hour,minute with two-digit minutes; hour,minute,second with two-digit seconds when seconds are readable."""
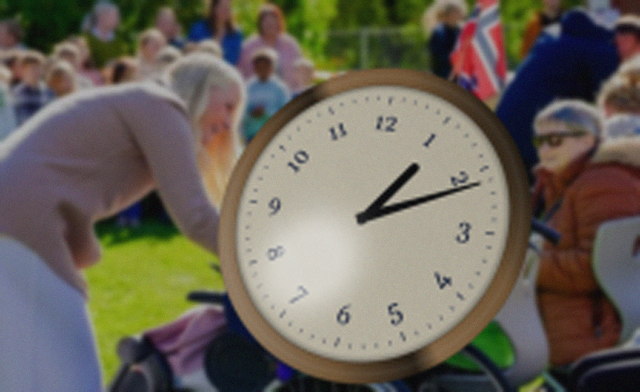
1,11
